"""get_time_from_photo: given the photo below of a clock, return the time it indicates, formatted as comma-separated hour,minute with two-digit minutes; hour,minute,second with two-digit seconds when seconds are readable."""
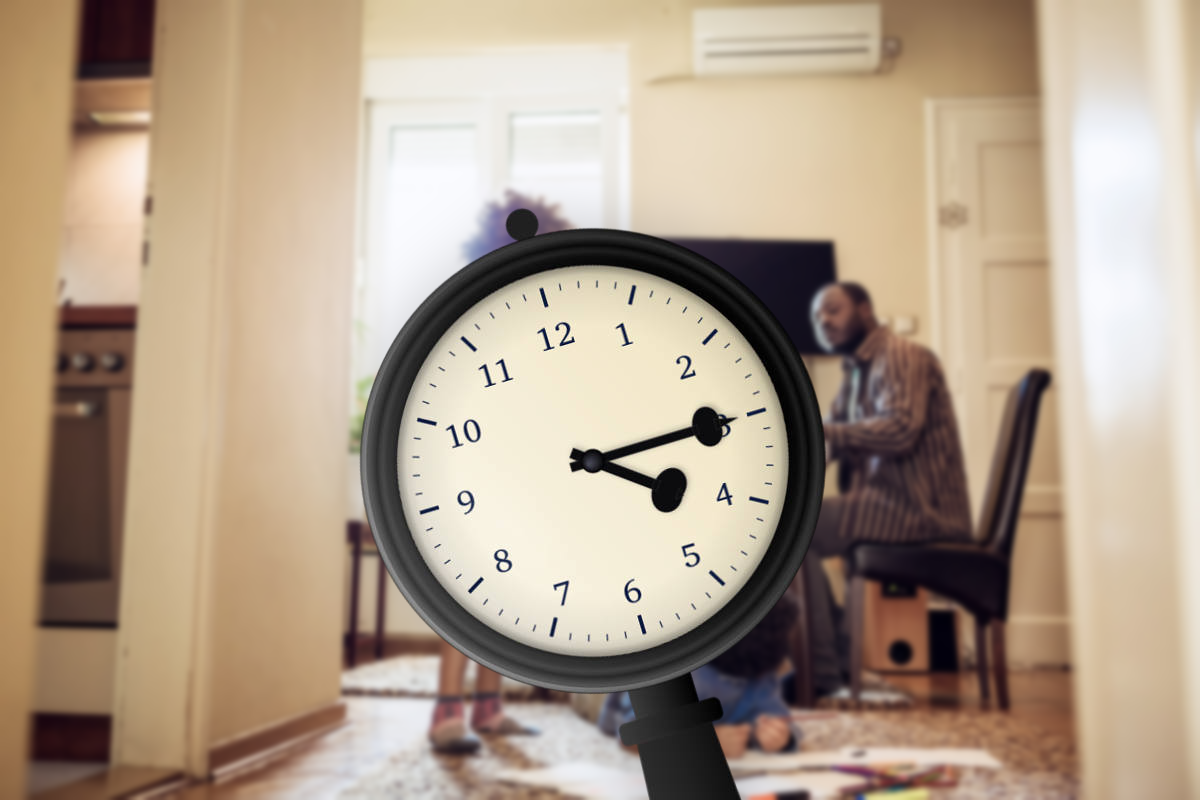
4,15
